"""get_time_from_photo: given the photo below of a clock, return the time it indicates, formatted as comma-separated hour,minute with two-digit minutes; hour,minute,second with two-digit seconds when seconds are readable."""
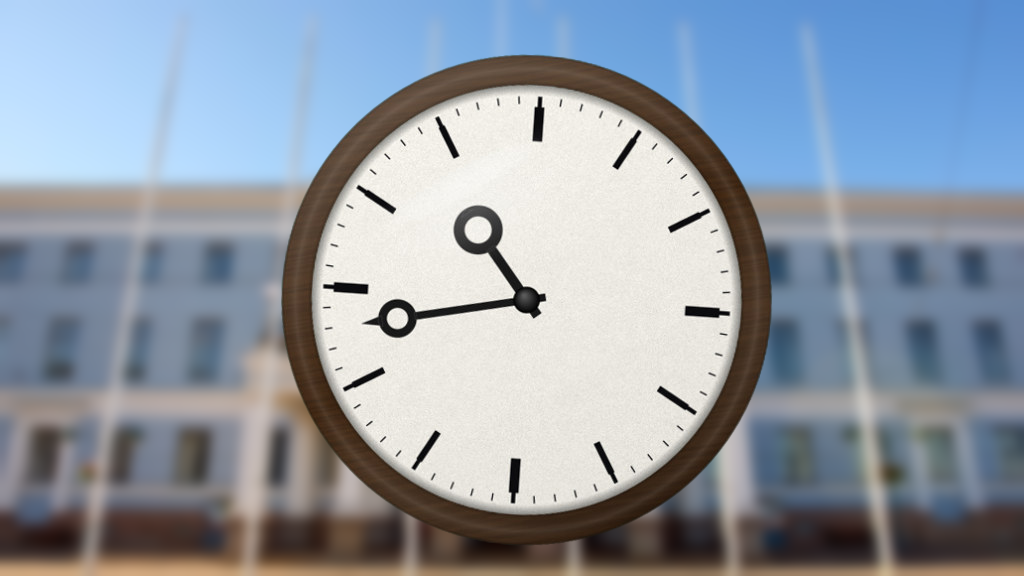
10,43
